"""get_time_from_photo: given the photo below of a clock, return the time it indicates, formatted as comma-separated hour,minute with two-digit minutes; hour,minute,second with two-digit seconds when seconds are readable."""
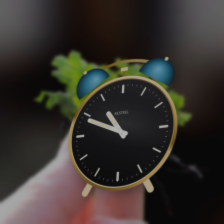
10,49
